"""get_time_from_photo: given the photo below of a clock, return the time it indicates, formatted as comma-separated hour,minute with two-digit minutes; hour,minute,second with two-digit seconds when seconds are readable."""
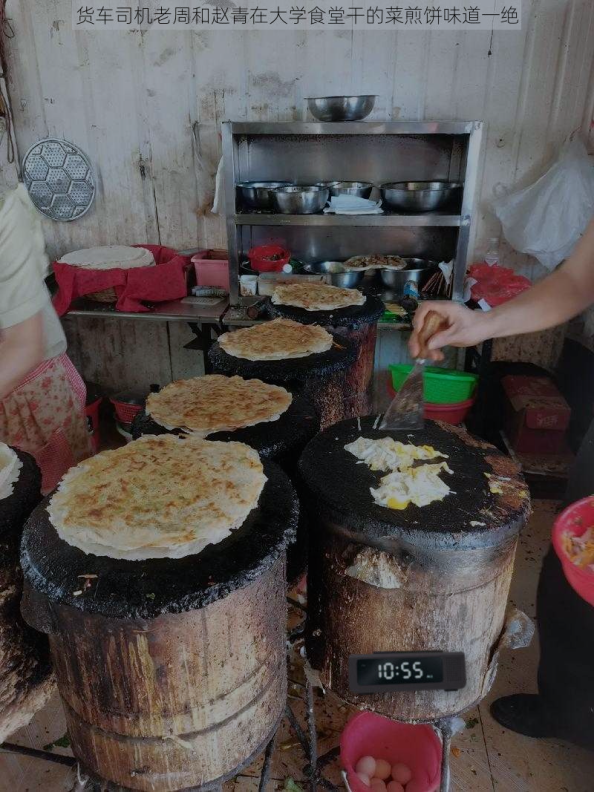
10,55
